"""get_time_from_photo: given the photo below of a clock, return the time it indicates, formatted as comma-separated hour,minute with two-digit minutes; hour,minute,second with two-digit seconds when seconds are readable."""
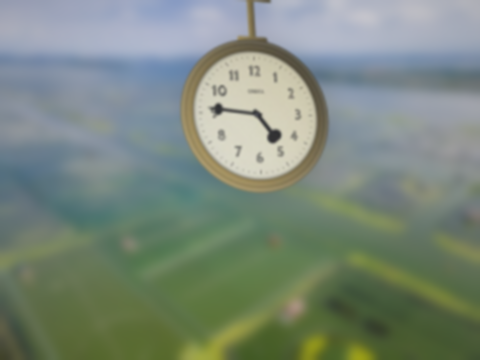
4,46
